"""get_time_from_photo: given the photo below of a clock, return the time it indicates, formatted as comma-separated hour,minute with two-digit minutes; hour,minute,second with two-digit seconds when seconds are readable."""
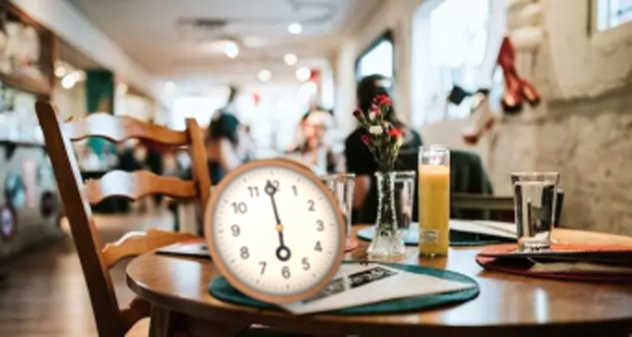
5,59
